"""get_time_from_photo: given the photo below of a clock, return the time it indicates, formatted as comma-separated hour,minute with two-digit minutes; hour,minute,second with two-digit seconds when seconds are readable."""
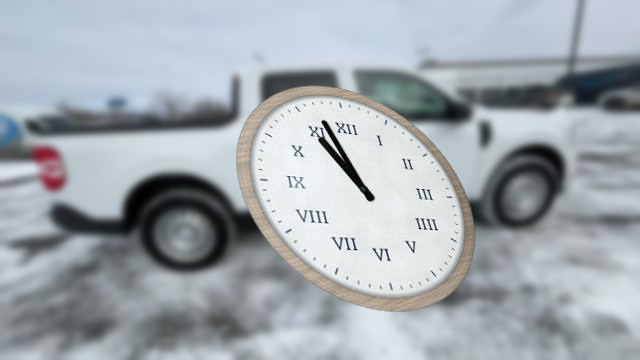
10,57
